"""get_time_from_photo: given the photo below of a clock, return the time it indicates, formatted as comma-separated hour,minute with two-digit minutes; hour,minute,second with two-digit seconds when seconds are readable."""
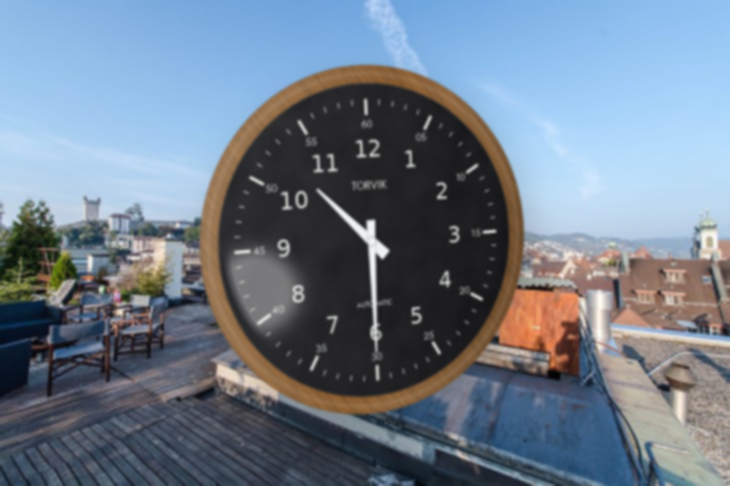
10,30
